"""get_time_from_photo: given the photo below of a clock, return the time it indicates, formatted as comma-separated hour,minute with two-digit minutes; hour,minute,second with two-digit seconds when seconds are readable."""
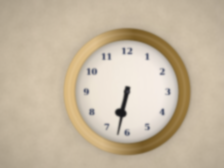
6,32
